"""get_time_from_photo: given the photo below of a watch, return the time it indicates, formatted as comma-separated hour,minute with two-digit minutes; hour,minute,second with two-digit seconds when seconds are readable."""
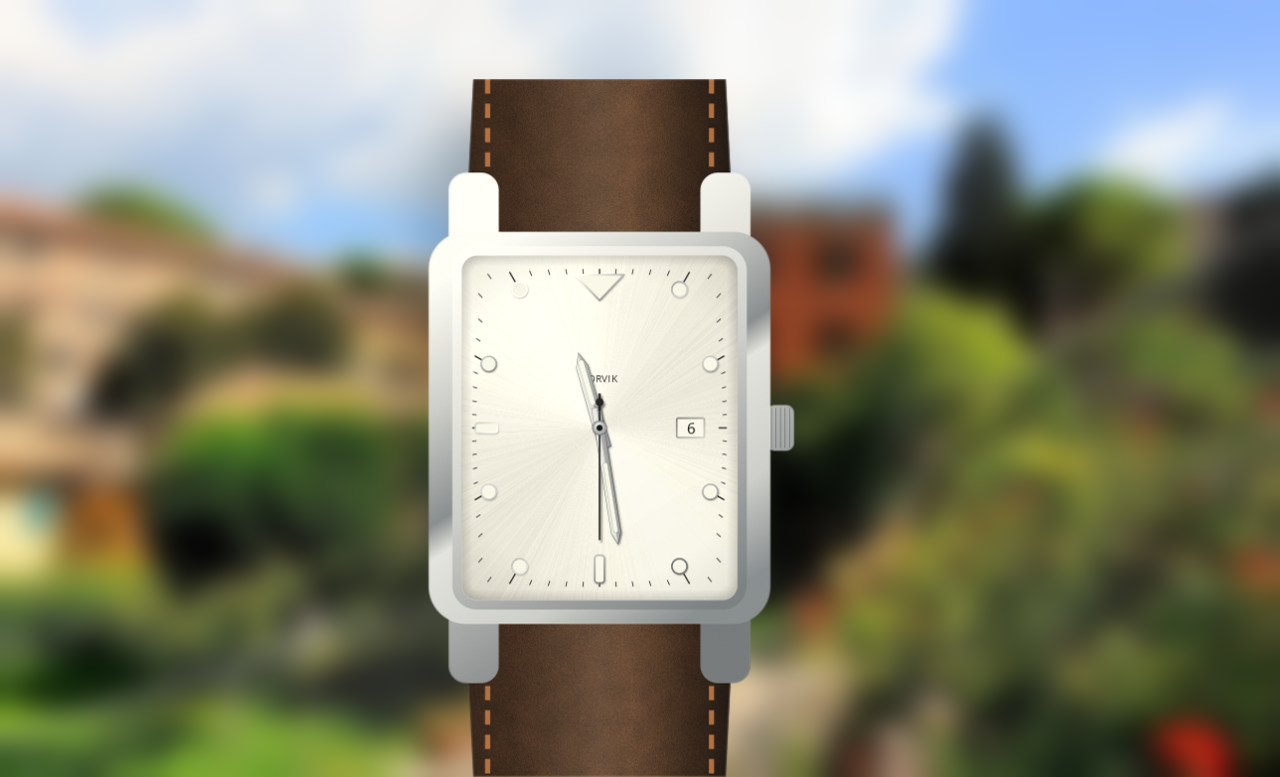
11,28,30
